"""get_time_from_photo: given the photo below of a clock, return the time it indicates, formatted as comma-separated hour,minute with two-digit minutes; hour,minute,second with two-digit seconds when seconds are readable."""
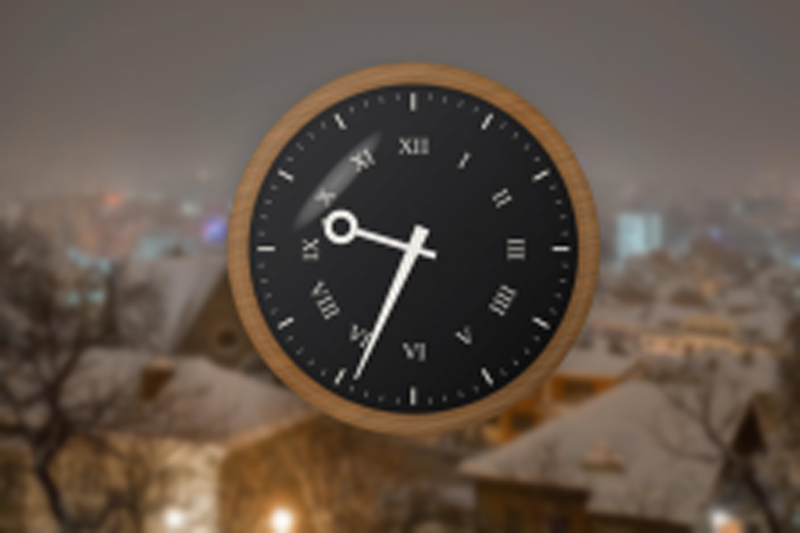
9,34
